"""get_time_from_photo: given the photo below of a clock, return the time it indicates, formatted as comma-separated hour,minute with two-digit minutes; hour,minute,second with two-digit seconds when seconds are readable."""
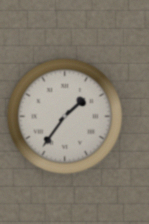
1,36
